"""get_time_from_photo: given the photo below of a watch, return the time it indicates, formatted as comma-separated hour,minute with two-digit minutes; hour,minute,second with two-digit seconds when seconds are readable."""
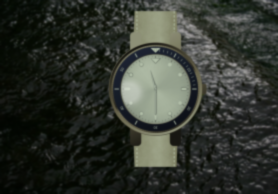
11,30
